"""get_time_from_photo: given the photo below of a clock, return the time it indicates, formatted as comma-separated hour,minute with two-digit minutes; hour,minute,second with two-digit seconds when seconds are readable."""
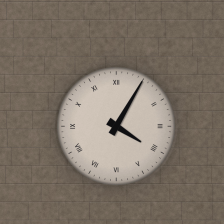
4,05
